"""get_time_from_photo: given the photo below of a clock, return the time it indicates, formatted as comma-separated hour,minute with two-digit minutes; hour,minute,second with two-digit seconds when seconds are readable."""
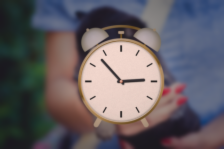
2,53
